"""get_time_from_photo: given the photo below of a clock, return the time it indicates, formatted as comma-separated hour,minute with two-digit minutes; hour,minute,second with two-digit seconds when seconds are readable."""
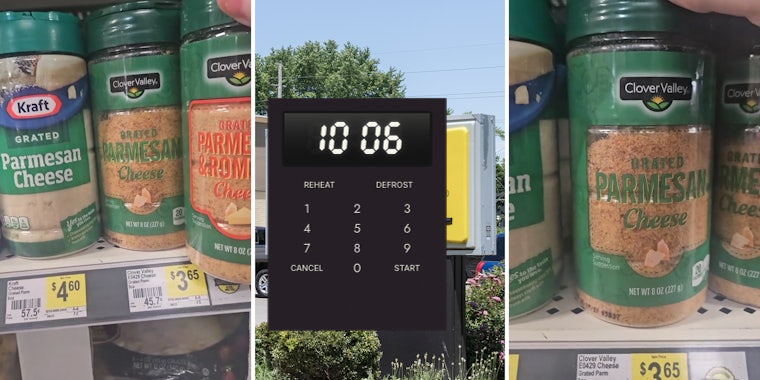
10,06
